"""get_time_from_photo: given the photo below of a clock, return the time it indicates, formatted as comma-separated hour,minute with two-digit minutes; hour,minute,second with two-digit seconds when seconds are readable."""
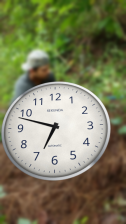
6,48
